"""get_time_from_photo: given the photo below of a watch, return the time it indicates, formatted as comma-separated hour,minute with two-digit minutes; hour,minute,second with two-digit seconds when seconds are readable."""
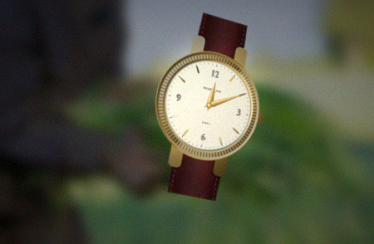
12,10
